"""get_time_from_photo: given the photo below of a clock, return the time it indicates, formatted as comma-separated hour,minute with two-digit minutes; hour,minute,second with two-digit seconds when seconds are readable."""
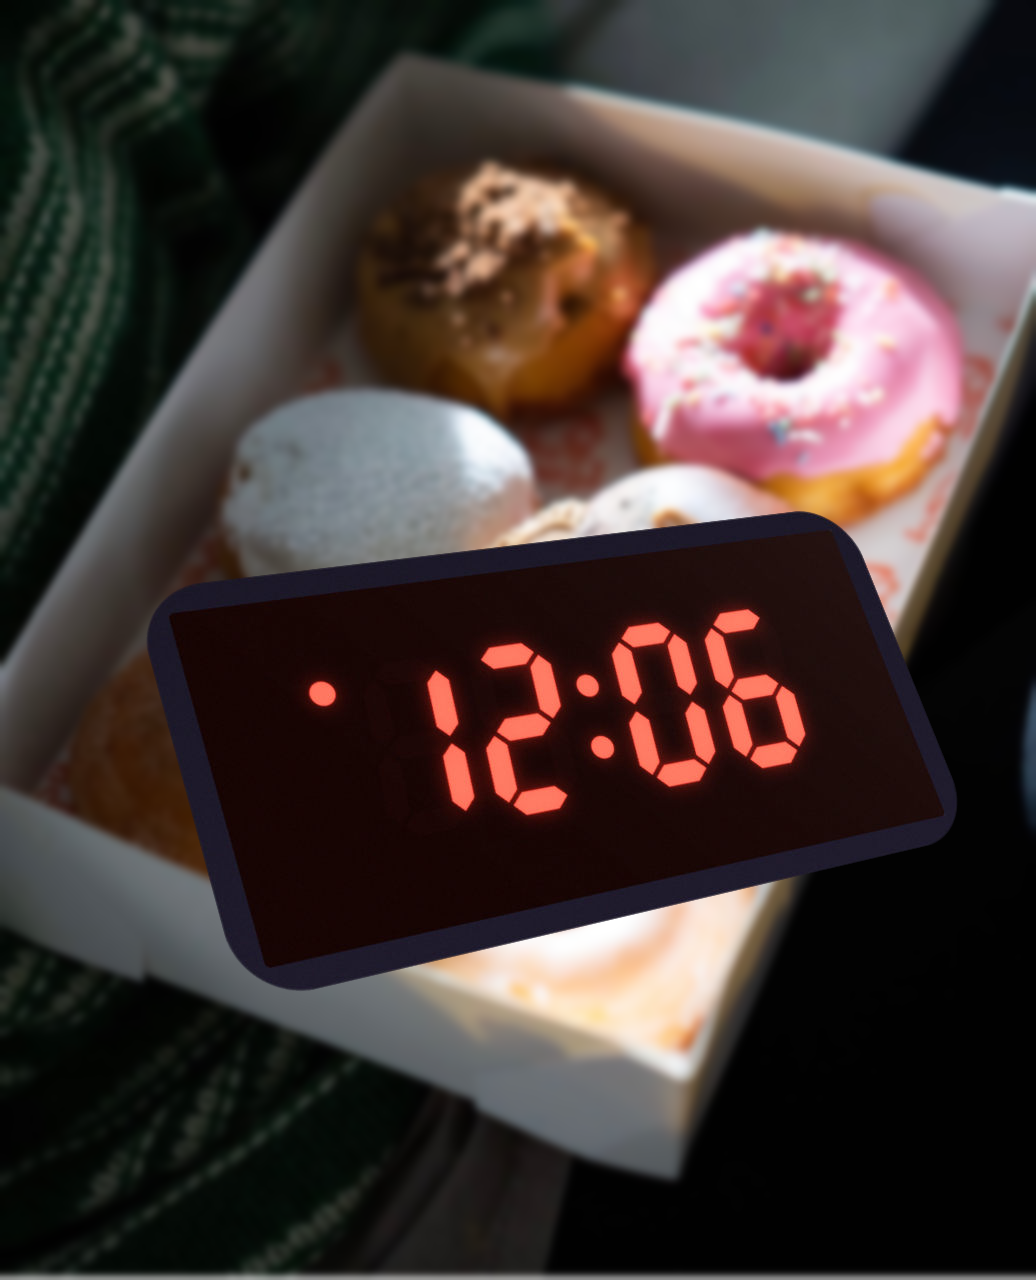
12,06
